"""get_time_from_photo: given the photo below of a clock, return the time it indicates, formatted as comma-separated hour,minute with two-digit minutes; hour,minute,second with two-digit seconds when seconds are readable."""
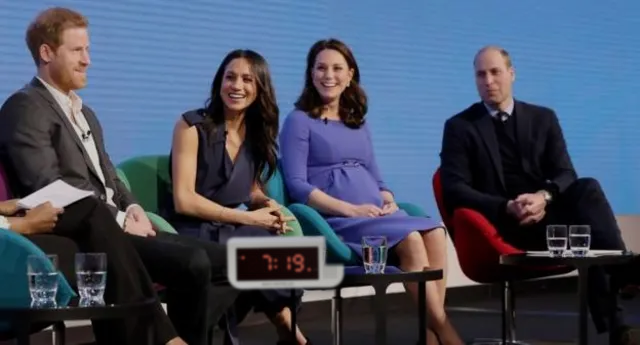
7,19
